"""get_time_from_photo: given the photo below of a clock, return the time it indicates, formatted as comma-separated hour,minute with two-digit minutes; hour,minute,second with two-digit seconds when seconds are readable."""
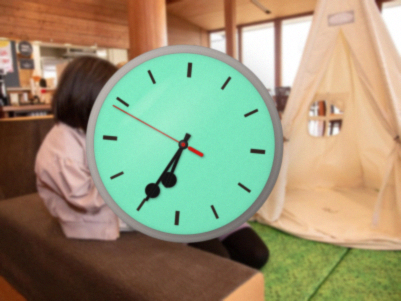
6,34,49
